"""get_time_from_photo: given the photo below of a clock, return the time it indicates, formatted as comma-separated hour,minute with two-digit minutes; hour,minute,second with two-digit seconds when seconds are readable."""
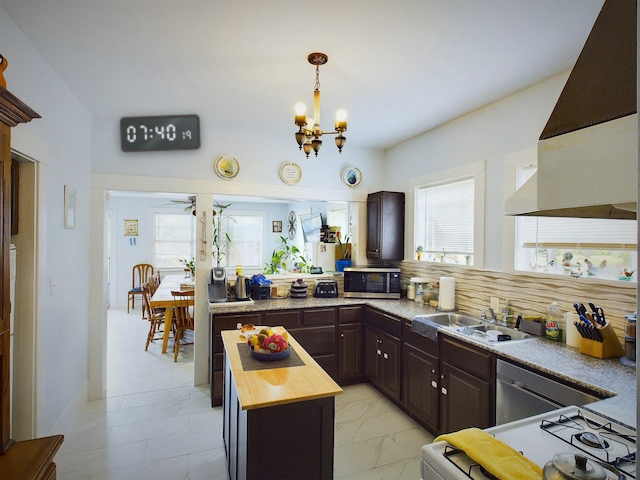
7,40,19
